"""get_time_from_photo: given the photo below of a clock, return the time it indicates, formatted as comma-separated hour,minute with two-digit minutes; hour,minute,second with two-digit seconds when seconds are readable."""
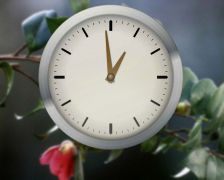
12,59
